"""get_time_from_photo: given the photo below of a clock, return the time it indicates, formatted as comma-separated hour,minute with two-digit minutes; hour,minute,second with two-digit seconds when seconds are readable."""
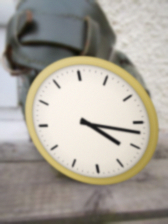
4,17
